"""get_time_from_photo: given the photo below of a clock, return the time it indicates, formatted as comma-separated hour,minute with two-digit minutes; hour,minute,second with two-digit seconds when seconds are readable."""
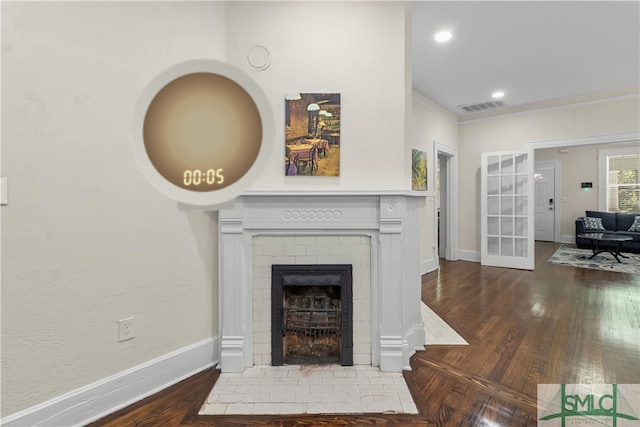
0,05
